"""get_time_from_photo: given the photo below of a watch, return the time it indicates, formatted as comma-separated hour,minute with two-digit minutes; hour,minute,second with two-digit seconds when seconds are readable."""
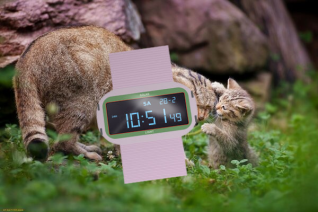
10,51,49
